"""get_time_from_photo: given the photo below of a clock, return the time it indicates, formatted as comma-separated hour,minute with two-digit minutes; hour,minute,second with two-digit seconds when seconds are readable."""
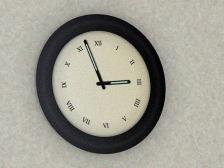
2,57
